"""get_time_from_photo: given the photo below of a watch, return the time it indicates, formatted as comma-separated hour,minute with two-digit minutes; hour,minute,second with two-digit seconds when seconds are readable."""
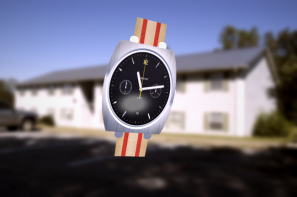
11,13
